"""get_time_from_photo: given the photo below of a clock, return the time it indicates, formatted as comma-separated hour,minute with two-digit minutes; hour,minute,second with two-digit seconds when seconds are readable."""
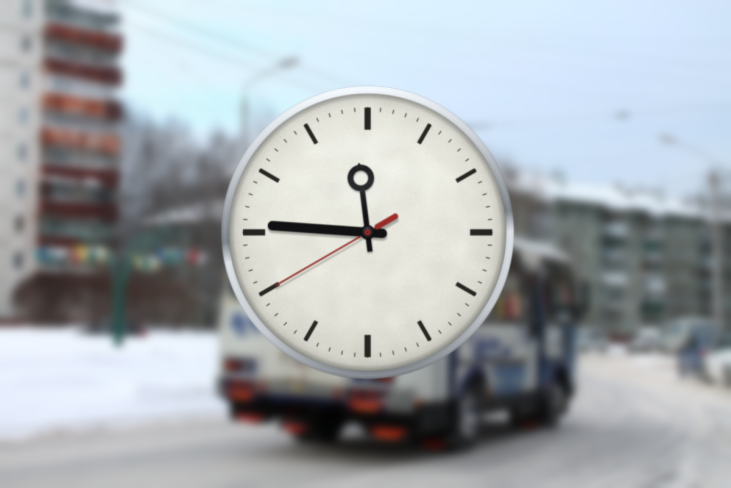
11,45,40
